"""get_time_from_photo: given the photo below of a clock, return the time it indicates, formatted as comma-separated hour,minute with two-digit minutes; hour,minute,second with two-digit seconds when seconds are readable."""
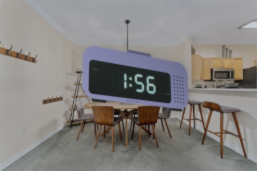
1,56
